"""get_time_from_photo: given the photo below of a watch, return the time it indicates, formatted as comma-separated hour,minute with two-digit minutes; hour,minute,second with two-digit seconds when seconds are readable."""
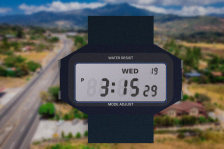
3,15,29
